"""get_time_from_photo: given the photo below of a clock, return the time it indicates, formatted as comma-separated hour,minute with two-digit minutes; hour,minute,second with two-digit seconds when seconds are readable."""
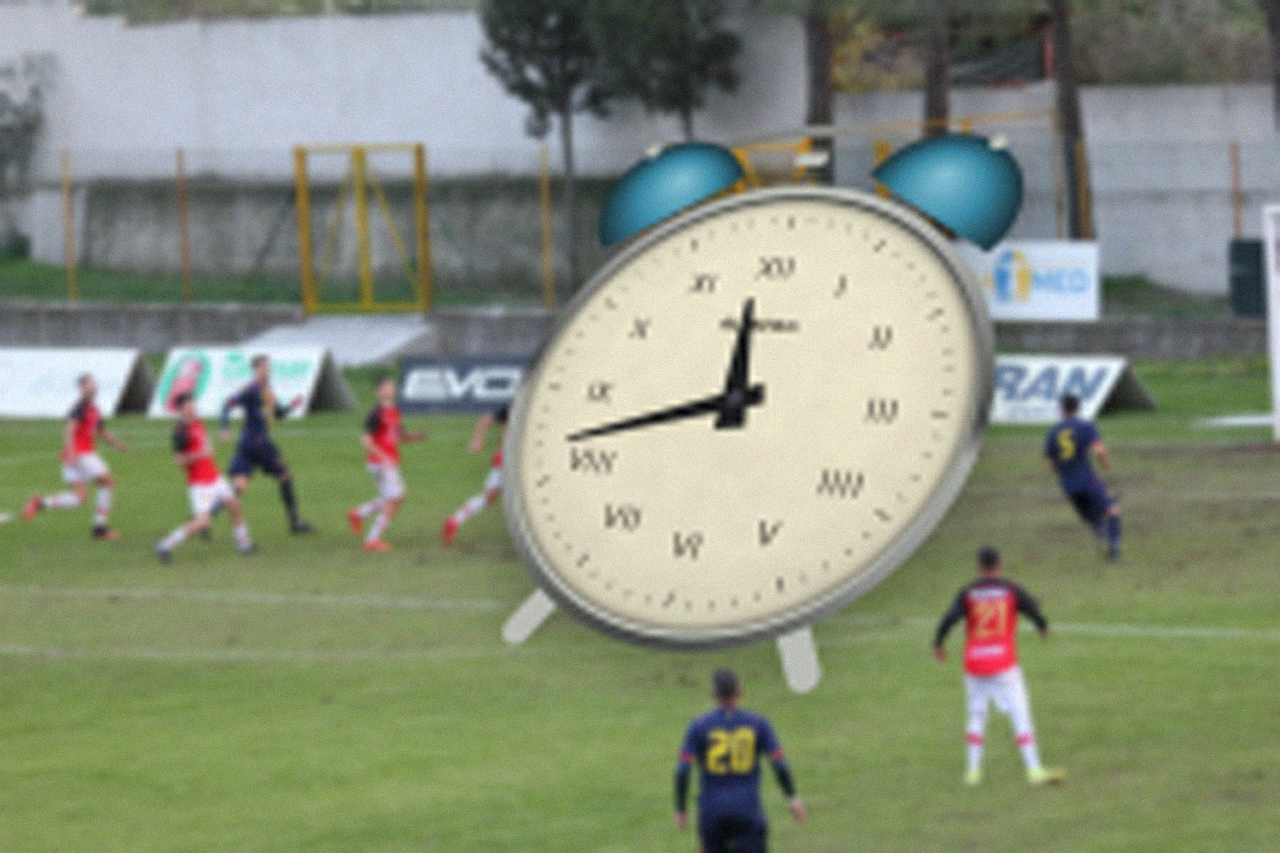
11,42
